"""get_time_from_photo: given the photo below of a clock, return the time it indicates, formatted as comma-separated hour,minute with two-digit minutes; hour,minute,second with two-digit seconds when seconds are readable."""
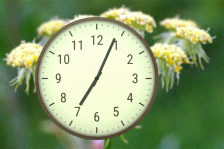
7,04
